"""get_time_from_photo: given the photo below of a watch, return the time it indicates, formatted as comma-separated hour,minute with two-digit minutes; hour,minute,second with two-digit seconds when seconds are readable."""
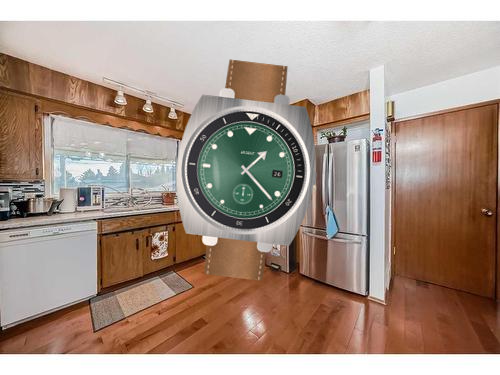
1,22
